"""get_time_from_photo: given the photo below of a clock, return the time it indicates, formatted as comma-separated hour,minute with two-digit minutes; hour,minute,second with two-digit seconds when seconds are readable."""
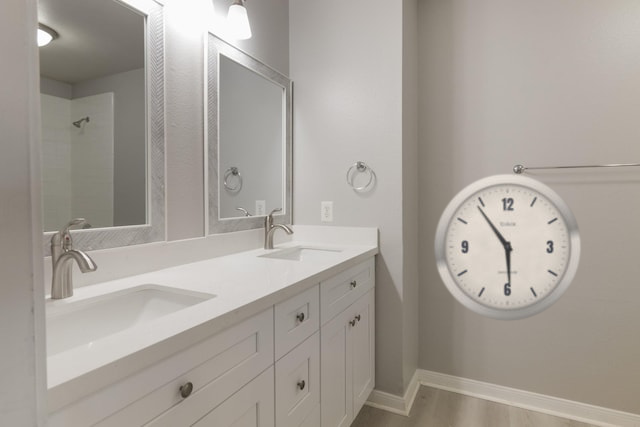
5,54
